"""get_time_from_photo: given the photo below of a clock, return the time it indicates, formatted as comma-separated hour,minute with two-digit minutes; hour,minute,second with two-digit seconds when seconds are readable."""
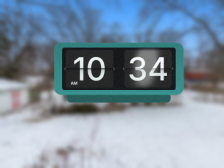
10,34
